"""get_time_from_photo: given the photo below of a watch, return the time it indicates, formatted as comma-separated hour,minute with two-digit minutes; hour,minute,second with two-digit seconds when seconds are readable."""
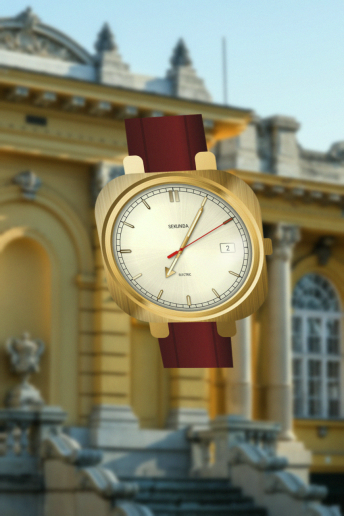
7,05,10
